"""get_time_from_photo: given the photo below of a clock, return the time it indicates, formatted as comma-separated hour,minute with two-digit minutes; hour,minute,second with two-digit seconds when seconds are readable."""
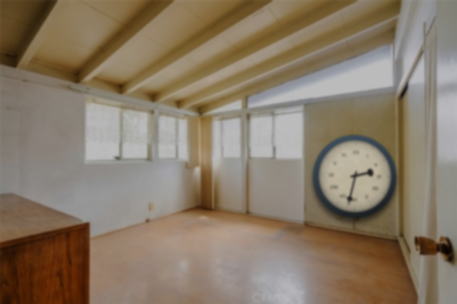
2,32
